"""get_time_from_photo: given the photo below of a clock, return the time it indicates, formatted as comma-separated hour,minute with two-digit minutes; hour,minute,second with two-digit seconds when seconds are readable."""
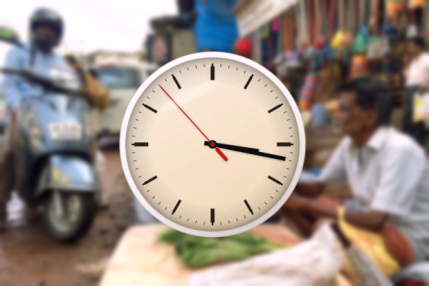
3,16,53
